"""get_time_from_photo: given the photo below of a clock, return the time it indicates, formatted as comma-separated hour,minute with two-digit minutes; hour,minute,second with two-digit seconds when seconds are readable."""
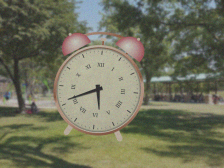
5,41
